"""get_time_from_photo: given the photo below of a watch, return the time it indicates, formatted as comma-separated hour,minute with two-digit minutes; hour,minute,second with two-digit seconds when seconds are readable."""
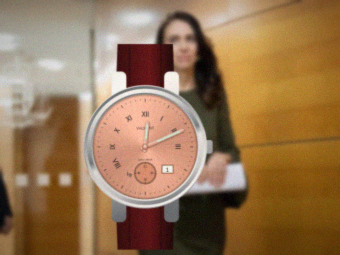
12,11
